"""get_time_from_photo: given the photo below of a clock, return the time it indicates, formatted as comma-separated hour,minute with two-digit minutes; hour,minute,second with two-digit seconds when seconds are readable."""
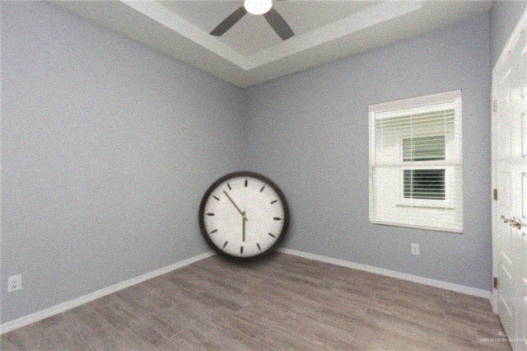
5,53
